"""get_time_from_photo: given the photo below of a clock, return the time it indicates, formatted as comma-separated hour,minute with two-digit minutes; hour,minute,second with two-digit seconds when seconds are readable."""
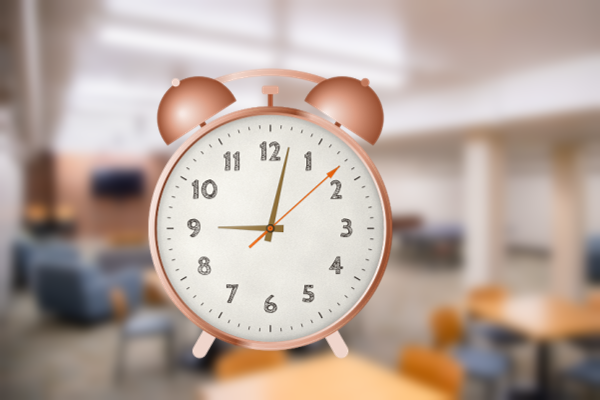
9,02,08
